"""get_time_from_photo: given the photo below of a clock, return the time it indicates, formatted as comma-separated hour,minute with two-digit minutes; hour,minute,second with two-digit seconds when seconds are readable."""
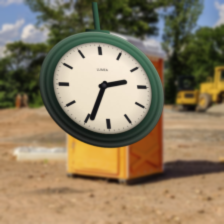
2,34
